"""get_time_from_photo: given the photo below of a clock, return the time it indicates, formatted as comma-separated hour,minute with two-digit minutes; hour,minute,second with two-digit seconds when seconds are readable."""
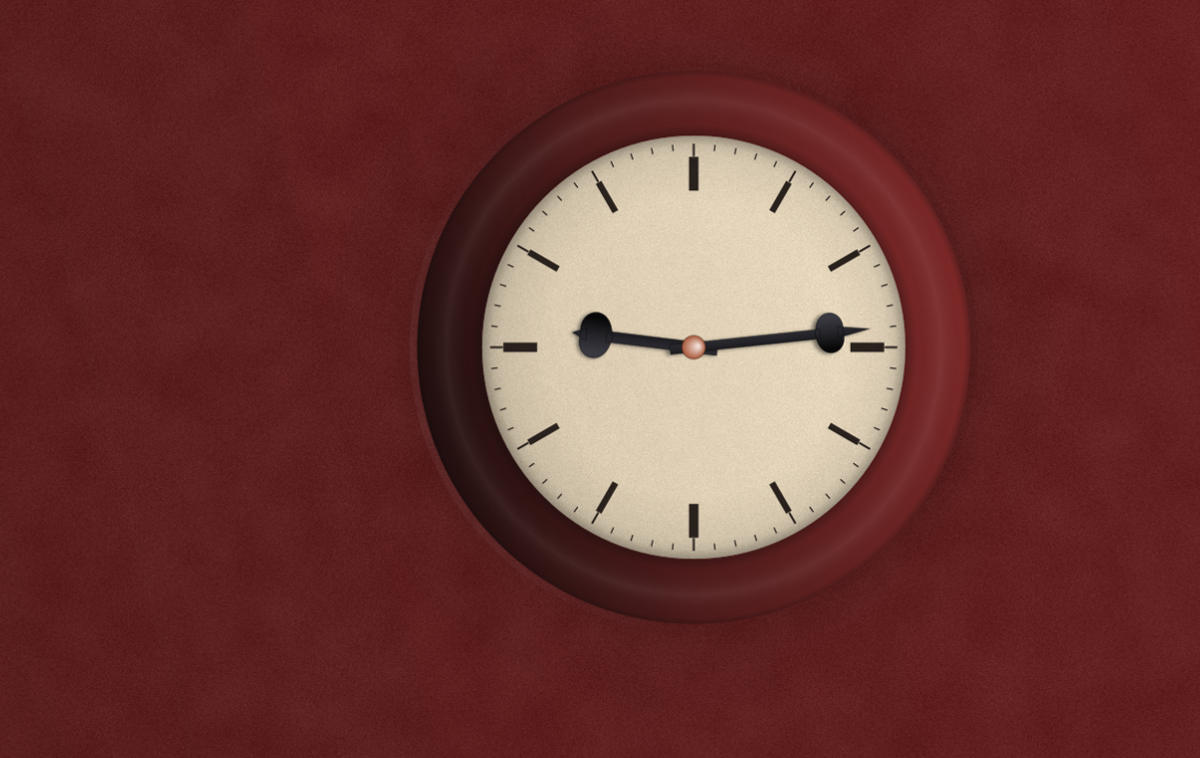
9,14
